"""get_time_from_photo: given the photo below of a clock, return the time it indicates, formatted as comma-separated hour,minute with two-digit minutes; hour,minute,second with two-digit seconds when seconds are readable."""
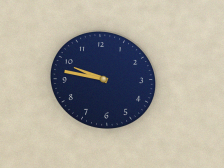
9,47
